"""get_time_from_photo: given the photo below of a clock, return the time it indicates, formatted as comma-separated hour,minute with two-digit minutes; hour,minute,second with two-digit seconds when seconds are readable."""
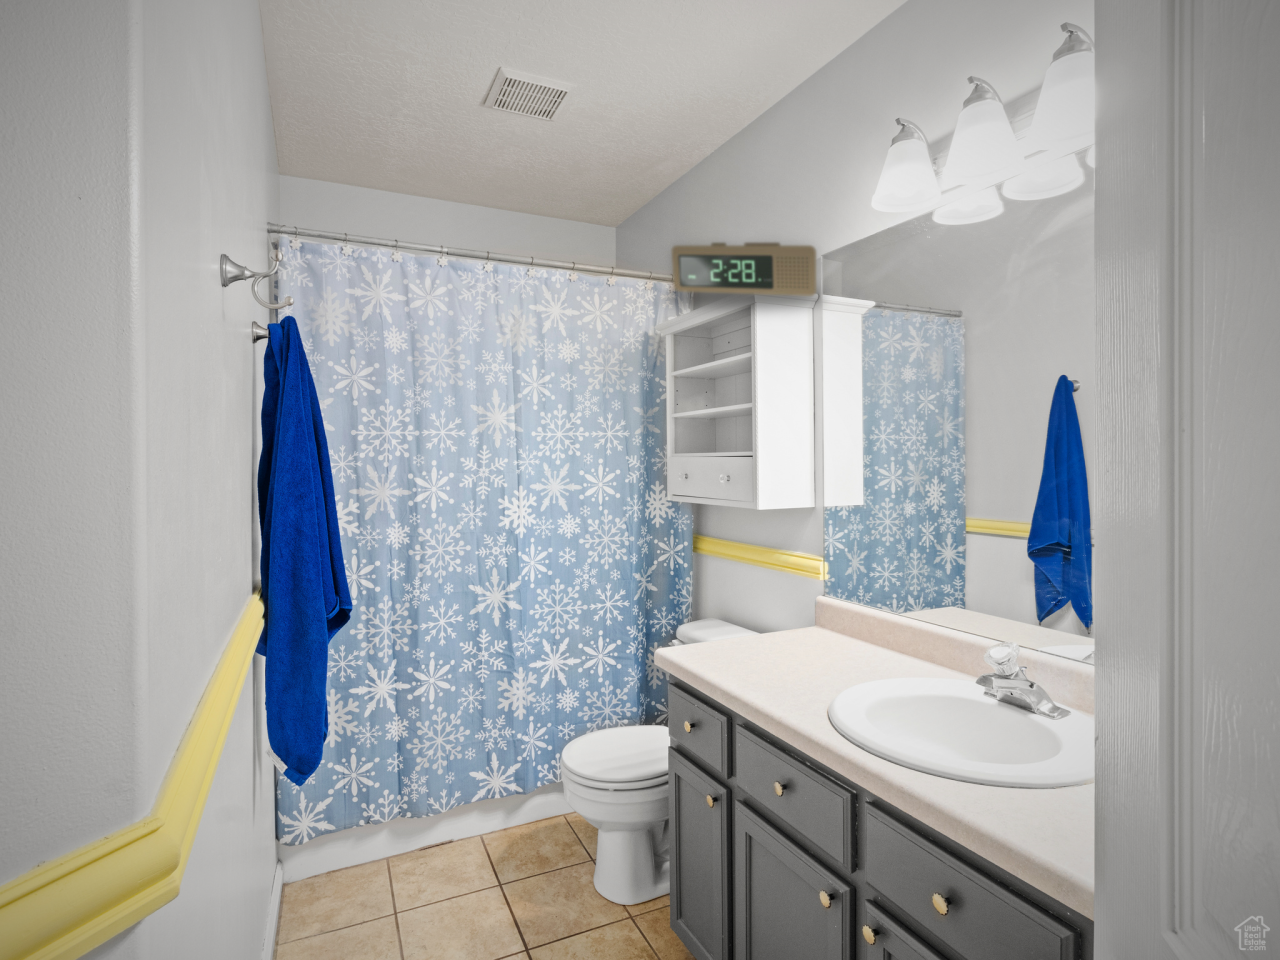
2,28
